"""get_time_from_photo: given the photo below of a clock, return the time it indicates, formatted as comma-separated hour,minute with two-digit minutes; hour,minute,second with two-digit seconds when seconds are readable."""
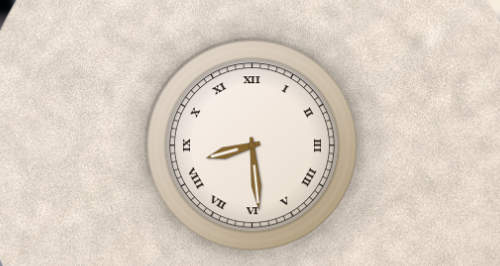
8,29
